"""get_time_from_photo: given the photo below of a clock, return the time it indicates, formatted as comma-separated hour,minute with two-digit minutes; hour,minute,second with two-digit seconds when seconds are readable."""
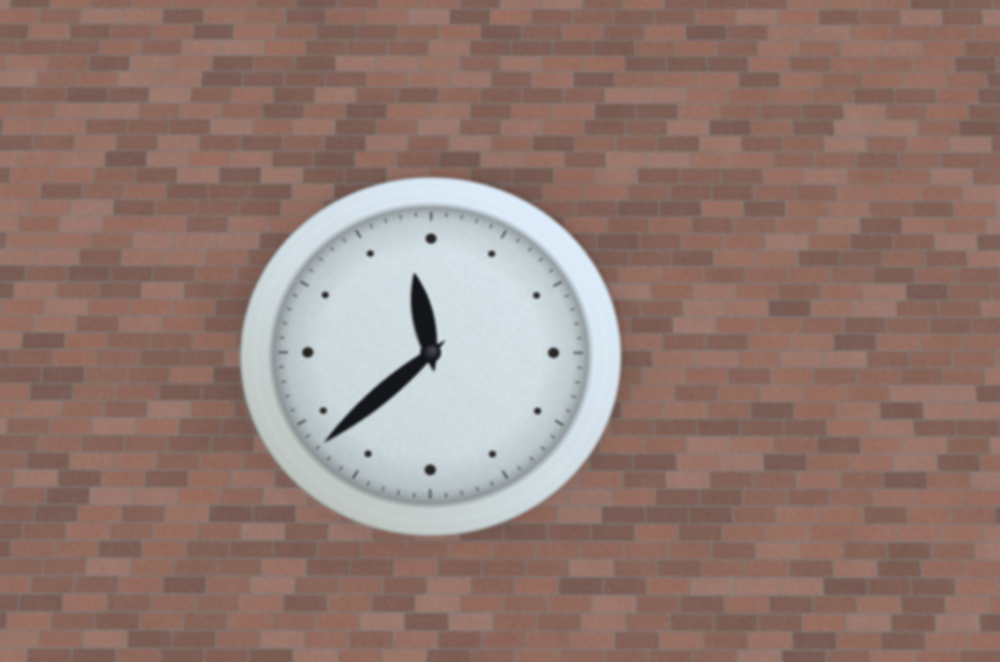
11,38
